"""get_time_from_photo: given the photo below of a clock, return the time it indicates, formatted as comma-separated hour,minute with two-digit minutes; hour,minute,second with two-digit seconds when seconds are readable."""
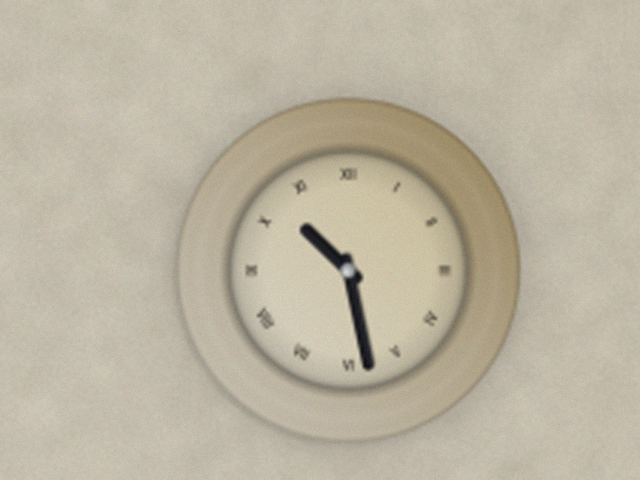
10,28
